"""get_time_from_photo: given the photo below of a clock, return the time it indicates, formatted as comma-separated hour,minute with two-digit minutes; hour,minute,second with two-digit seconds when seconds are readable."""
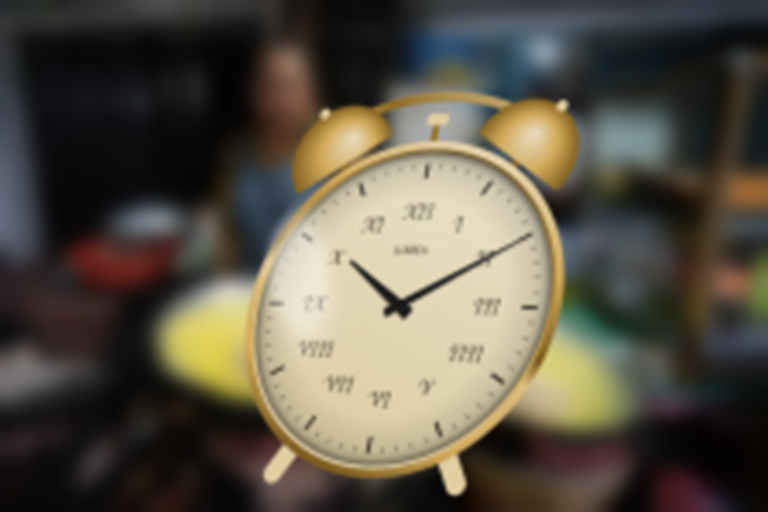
10,10
